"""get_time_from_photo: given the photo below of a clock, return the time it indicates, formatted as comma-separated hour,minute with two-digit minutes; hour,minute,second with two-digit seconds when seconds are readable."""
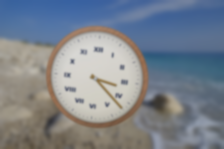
3,22
